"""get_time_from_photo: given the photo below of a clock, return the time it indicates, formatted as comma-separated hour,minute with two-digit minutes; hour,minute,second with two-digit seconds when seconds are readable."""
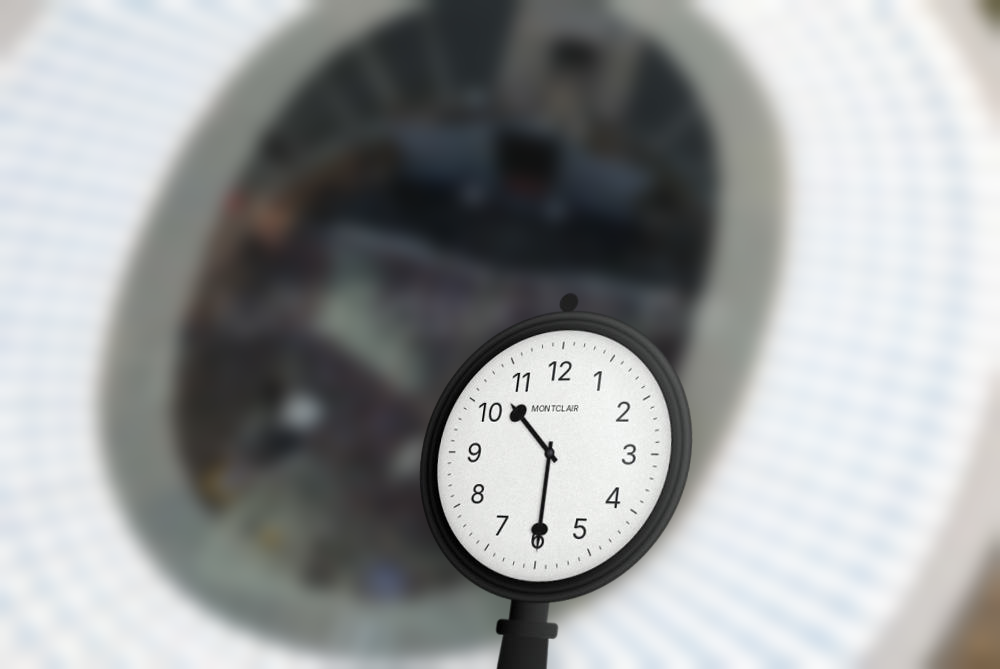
10,30
